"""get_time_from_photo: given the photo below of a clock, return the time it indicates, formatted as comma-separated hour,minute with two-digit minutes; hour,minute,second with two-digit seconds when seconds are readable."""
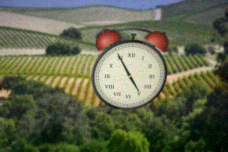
4,55
